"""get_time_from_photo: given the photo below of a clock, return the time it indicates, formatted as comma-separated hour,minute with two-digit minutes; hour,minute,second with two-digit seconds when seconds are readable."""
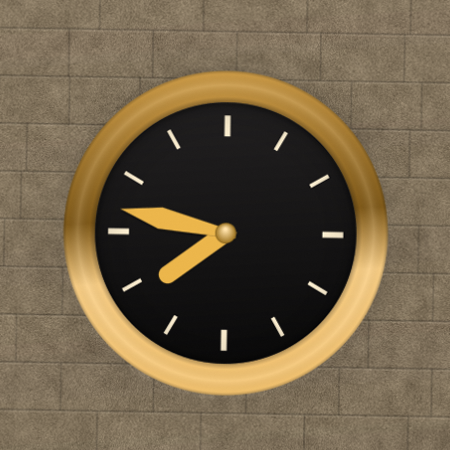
7,47
